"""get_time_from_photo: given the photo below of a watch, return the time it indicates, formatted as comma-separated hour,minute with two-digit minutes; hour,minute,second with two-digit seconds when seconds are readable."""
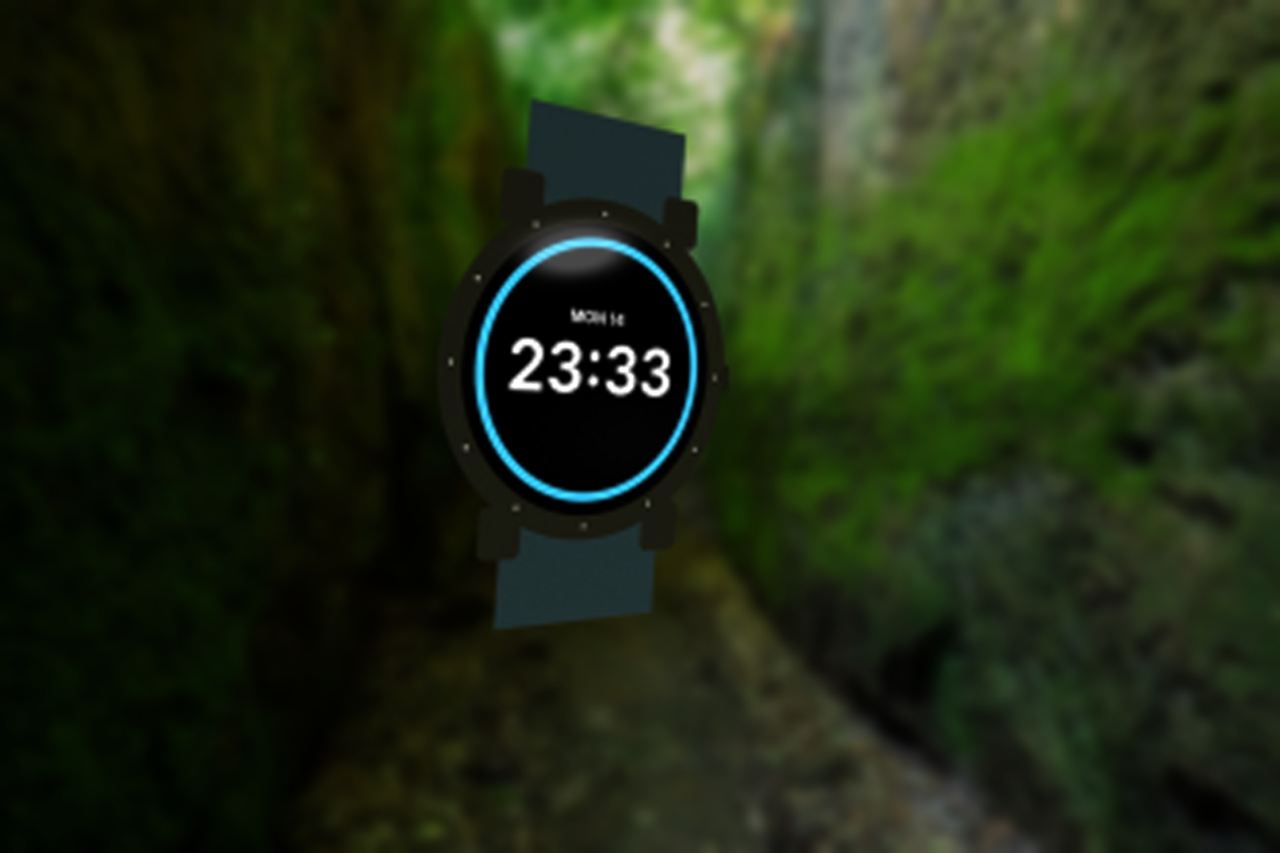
23,33
